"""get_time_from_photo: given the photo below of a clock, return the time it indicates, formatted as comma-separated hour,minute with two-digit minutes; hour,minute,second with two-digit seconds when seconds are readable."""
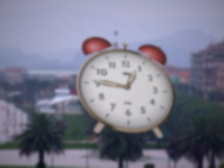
12,46
